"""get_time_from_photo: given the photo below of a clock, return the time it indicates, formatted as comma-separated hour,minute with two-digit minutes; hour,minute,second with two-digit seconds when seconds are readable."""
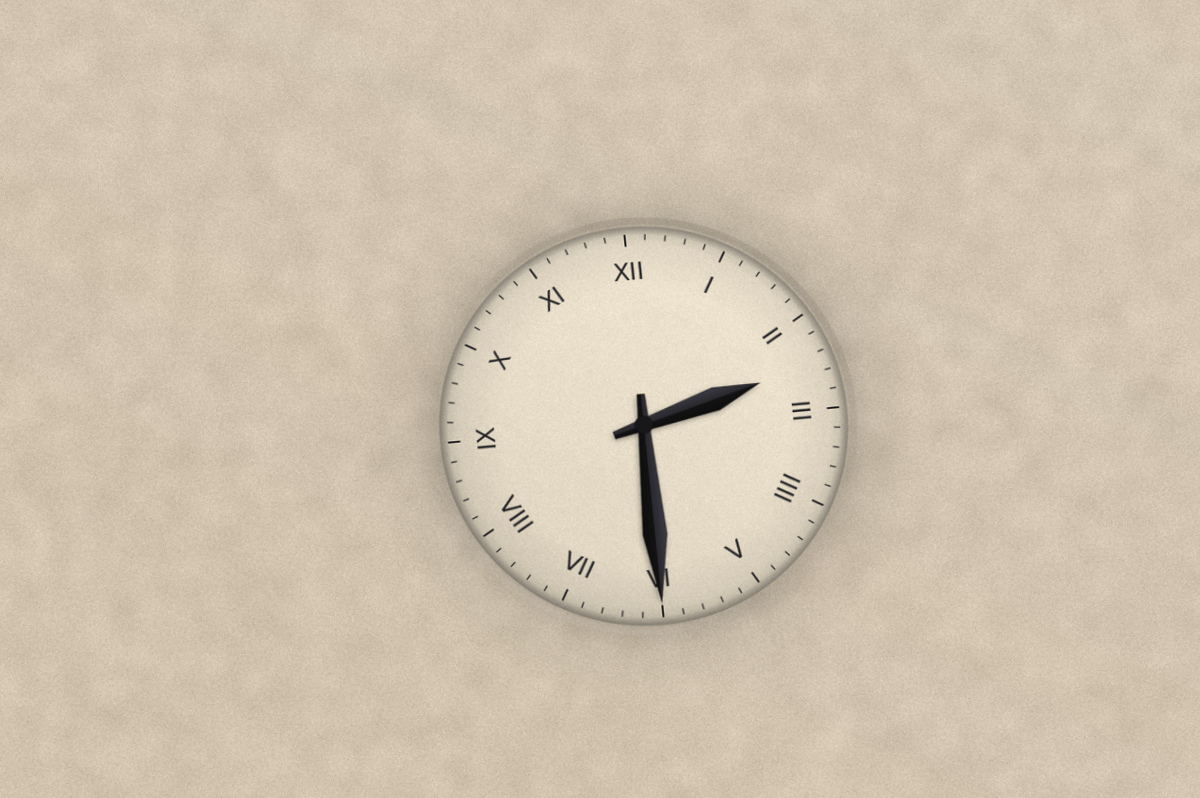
2,30
